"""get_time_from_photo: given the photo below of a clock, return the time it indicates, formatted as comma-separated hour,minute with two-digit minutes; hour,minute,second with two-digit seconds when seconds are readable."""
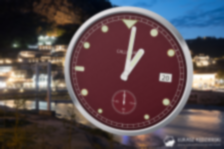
1,01
